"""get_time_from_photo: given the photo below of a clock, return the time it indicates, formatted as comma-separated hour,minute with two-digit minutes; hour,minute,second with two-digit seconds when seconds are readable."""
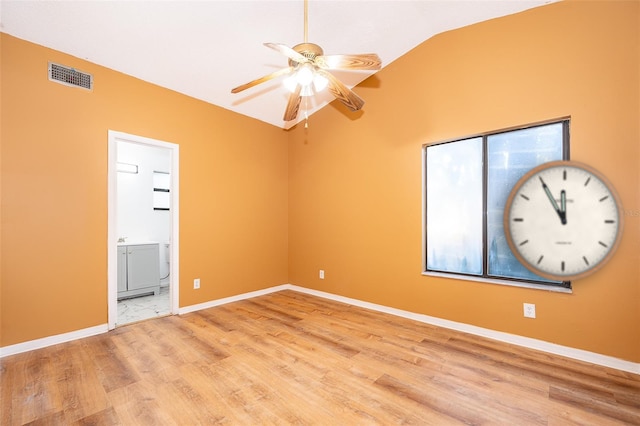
11,55
